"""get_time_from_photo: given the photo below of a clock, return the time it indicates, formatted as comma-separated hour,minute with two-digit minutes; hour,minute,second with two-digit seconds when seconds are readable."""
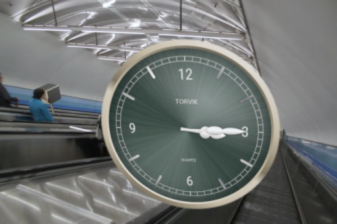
3,15
